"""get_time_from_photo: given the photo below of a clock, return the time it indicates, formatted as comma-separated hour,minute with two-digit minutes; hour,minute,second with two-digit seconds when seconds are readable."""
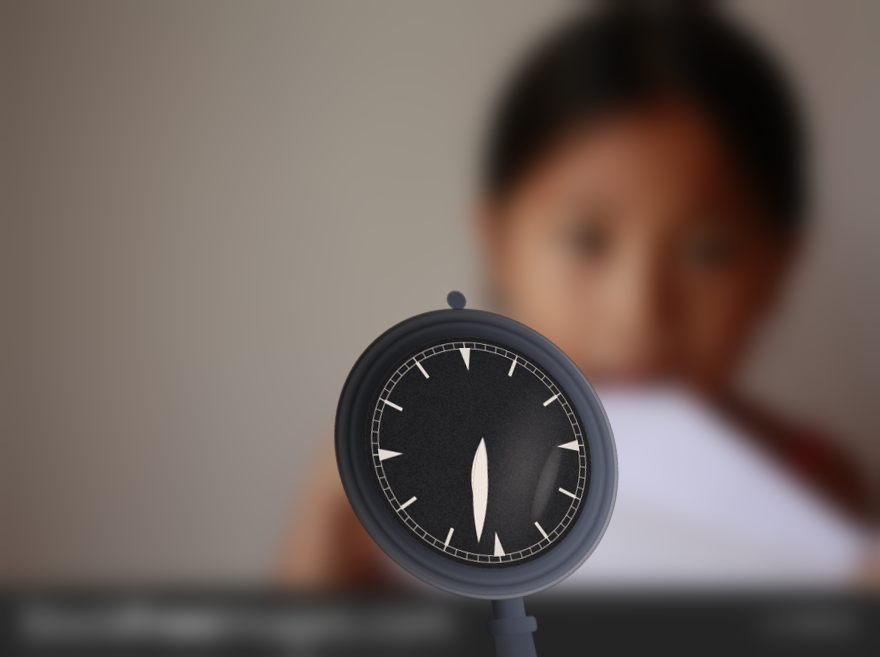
6,32
